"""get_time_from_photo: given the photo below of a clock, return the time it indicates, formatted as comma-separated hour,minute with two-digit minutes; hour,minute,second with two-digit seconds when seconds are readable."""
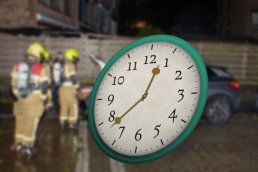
12,38
